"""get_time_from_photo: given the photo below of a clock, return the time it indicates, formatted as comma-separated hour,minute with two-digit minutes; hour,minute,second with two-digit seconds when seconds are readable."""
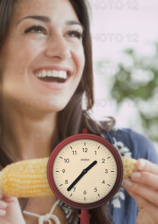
1,37
